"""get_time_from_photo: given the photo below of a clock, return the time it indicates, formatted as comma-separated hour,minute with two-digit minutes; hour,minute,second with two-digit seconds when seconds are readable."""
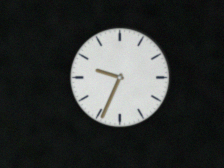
9,34
